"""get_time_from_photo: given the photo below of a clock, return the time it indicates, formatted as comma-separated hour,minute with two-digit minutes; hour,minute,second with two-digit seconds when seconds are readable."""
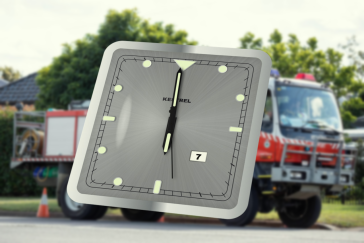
5,59,28
